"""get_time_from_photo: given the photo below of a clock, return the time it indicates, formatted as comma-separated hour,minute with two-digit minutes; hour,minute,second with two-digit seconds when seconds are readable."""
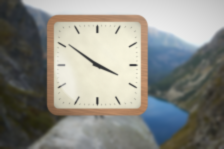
3,51
